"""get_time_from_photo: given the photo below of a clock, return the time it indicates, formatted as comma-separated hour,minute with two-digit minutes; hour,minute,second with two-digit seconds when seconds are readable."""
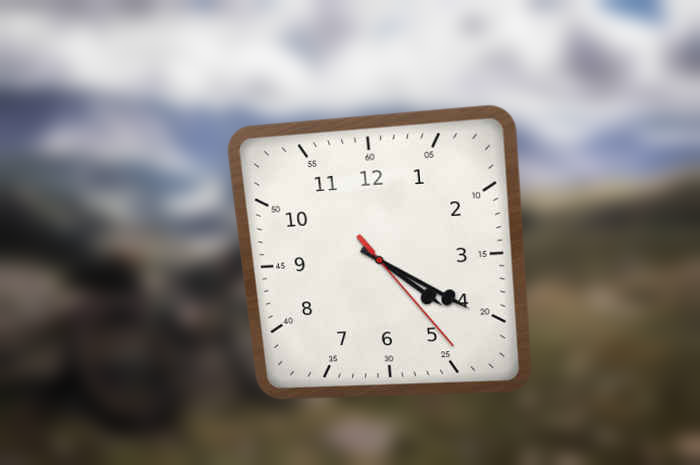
4,20,24
